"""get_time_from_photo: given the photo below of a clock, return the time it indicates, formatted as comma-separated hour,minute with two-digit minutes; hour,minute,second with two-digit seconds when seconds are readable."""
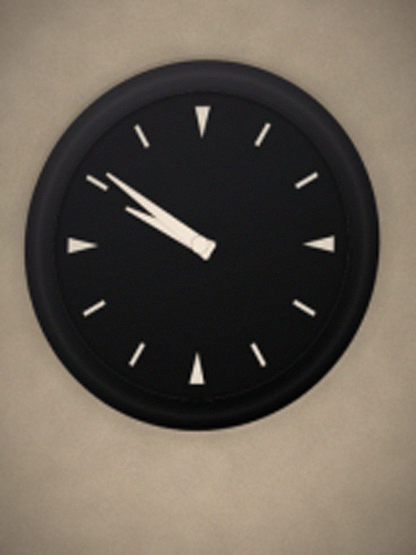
9,51
